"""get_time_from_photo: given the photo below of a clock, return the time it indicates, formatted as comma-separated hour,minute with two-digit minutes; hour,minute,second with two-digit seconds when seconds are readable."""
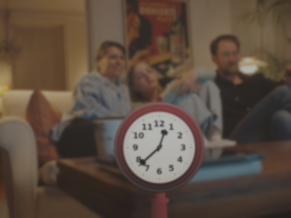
12,38
